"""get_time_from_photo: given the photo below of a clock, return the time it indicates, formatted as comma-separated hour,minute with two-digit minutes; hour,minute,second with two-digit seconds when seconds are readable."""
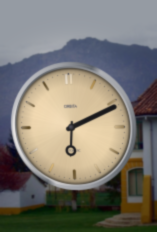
6,11
